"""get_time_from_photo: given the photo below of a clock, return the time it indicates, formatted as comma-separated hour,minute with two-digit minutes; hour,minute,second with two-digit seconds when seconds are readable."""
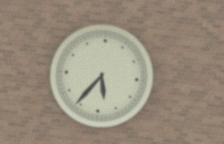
5,36
